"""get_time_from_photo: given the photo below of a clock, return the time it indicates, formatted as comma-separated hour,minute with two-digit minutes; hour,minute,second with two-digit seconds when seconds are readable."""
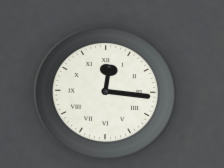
12,16
